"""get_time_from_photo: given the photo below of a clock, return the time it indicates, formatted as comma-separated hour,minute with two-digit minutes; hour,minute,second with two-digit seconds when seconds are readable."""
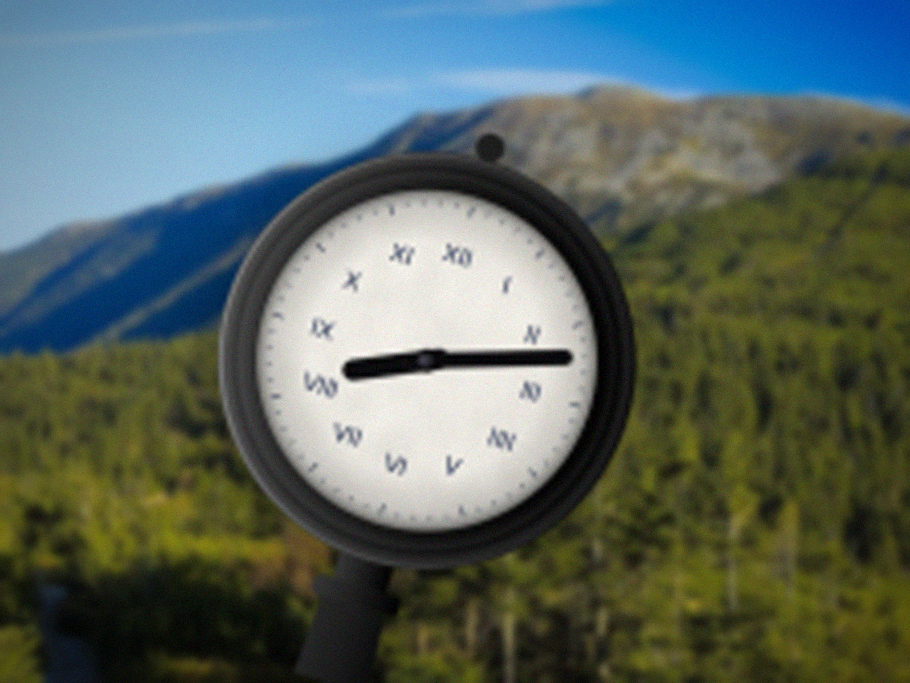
8,12
